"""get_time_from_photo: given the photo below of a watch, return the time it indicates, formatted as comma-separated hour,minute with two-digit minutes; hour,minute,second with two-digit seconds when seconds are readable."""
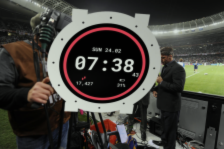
7,38
